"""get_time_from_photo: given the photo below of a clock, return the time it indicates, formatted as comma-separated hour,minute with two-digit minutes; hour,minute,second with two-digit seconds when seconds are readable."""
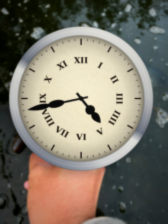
4,43
